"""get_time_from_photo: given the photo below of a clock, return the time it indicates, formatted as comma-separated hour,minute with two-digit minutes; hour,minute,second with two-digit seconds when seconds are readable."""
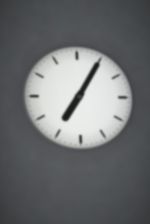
7,05
